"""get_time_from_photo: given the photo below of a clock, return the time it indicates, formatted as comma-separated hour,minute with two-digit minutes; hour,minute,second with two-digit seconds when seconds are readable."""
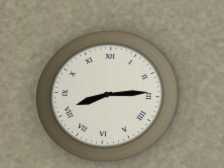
8,14
